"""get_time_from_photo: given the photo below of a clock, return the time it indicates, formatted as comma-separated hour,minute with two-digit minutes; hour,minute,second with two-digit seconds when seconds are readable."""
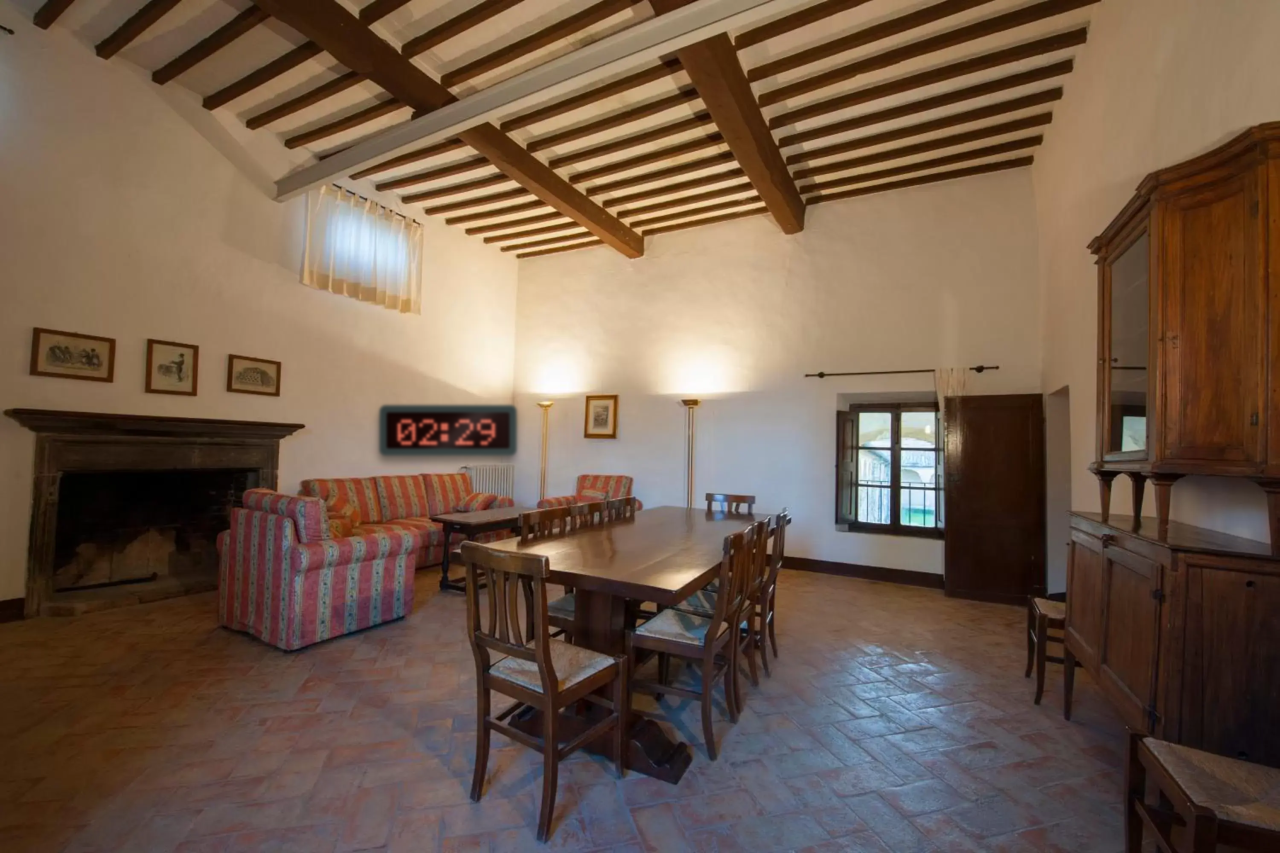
2,29
